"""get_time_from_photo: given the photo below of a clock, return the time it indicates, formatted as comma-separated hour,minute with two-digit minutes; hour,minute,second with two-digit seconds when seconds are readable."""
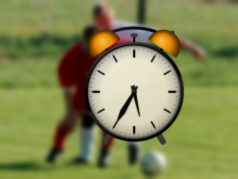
5,35
